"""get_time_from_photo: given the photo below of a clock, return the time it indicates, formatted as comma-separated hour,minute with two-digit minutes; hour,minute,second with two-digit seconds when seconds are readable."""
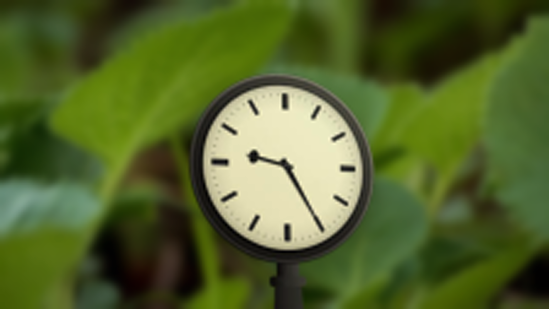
9,25
